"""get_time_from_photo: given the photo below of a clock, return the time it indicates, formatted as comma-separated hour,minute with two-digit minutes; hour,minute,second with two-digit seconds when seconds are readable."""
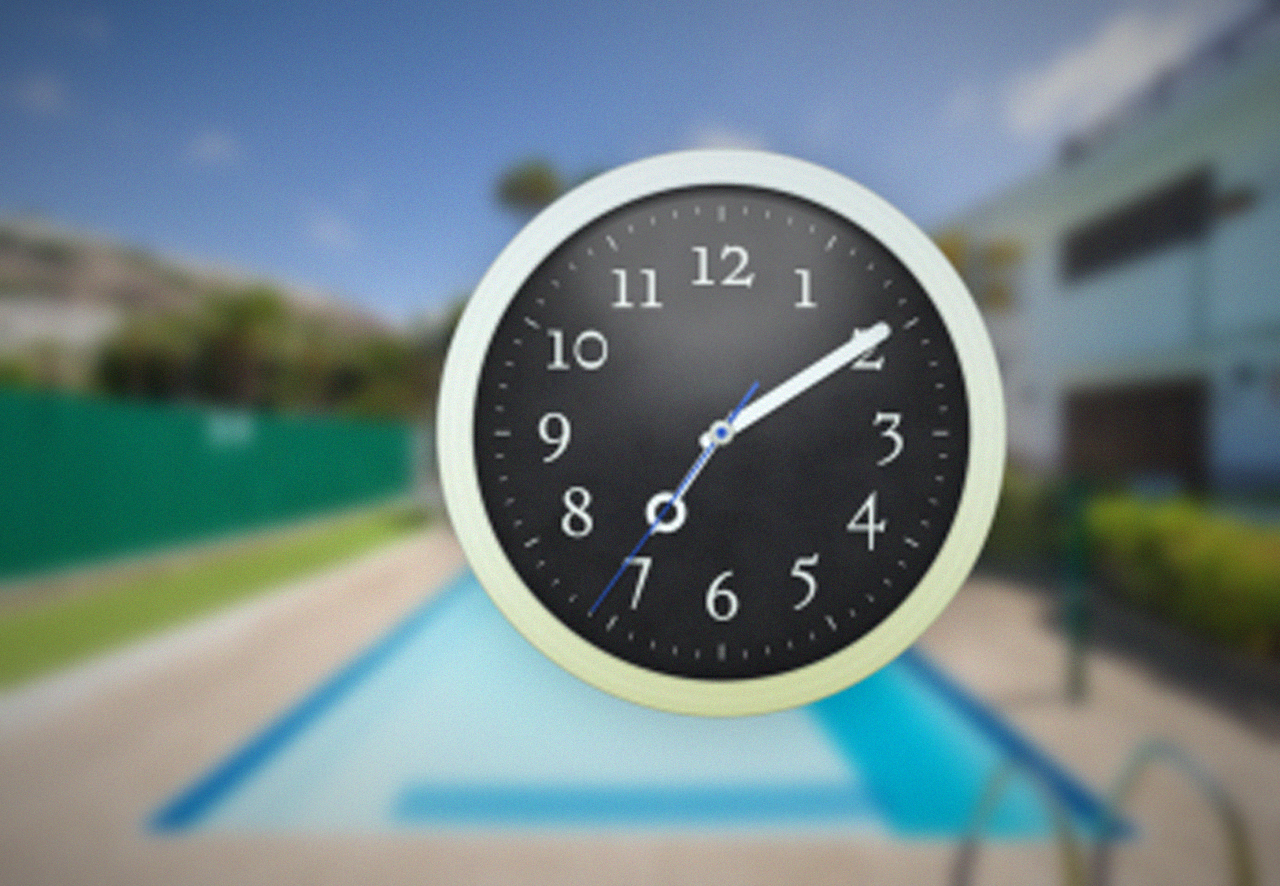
7,09,36
